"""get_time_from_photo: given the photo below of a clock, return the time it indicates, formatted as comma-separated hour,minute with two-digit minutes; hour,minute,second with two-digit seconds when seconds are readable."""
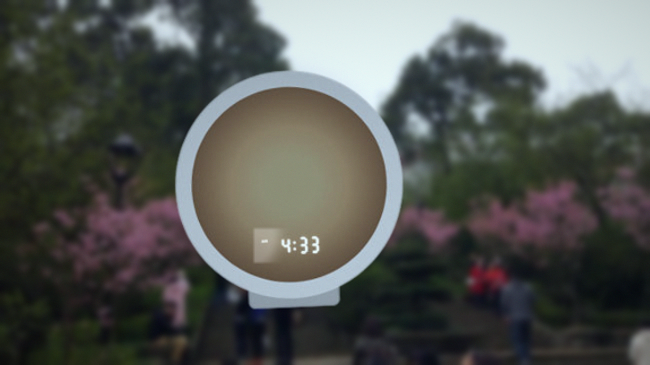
4,33
